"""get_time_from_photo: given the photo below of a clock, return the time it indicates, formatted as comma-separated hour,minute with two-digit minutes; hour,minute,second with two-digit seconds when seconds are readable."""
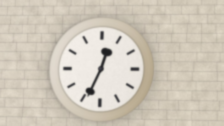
12,34
